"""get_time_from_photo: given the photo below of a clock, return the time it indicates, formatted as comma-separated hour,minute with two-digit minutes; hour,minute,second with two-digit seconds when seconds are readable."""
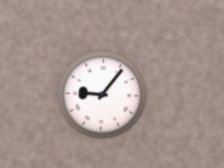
9,06
